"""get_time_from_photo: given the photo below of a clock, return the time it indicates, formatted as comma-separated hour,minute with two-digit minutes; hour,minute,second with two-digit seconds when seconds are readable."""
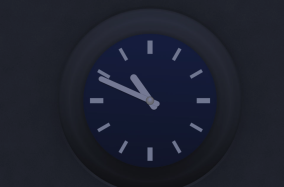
10,49
